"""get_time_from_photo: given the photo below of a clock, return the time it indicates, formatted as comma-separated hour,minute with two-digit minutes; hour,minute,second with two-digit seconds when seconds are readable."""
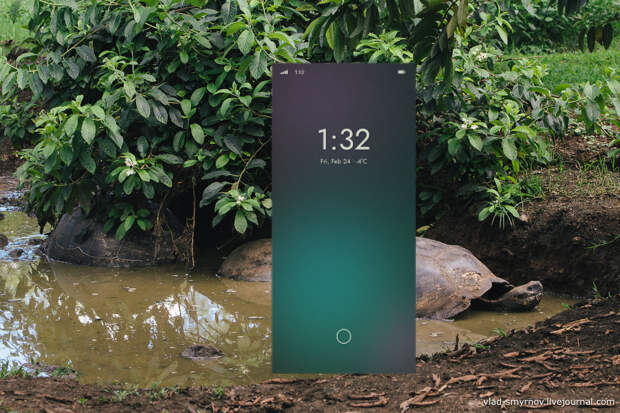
1,32
